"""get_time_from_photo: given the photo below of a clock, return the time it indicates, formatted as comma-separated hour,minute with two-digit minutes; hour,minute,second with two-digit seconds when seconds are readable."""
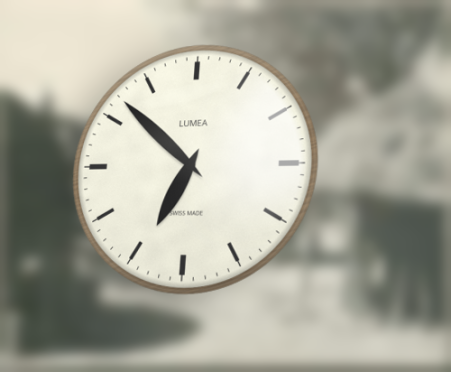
6,52
